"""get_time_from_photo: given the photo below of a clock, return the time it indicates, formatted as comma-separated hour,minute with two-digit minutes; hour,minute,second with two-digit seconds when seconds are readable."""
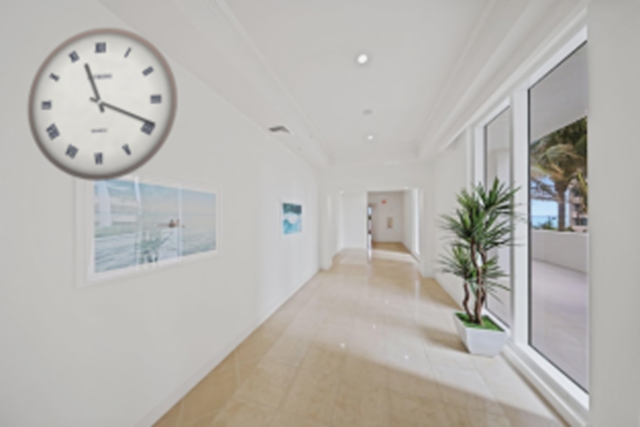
11,19
